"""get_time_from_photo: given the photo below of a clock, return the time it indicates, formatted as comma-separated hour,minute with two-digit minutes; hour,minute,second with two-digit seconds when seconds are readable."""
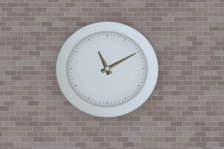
11,10
